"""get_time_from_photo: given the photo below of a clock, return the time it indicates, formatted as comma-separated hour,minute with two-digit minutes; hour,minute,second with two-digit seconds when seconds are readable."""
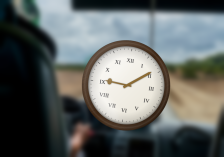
9,09
